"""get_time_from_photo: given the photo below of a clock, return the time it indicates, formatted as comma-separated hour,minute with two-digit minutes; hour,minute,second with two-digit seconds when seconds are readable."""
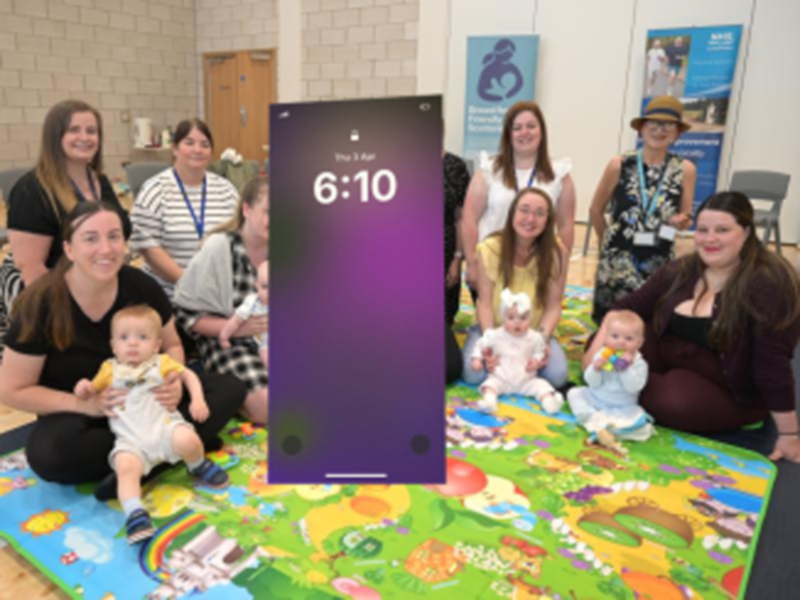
6,10
